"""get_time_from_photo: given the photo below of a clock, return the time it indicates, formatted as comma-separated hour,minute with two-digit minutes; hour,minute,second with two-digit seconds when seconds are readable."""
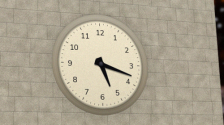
5,18
